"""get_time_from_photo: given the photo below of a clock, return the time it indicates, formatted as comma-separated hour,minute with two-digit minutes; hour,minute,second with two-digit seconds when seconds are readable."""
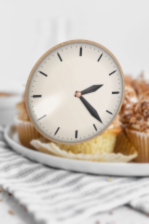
2,23
